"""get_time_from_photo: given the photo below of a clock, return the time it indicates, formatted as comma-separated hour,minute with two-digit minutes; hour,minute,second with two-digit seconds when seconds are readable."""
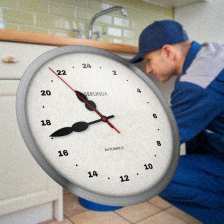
21,42,54
